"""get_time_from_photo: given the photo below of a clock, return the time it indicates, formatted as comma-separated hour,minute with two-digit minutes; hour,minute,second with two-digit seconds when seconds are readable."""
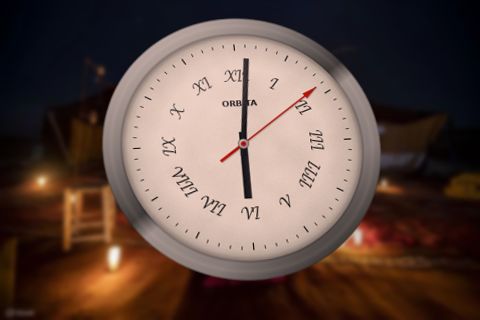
6,01,09
